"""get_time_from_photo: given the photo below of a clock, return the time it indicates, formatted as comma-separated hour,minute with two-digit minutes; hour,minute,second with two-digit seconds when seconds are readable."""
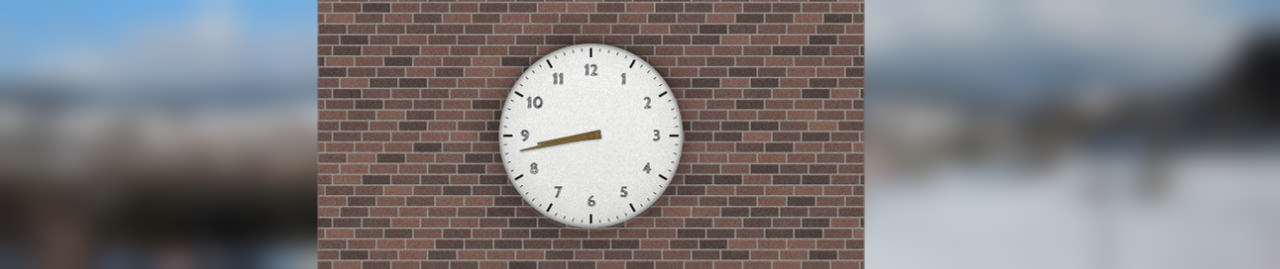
8,43
